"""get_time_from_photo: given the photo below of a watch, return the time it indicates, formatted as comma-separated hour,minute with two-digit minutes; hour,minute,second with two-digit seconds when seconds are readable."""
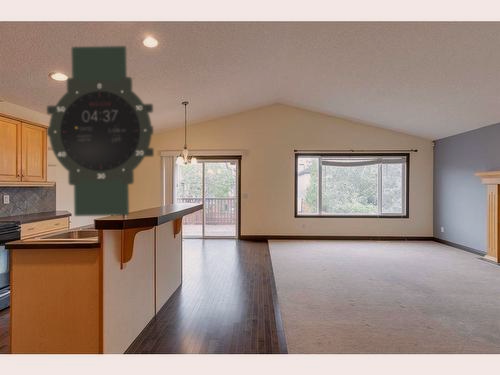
4,37
